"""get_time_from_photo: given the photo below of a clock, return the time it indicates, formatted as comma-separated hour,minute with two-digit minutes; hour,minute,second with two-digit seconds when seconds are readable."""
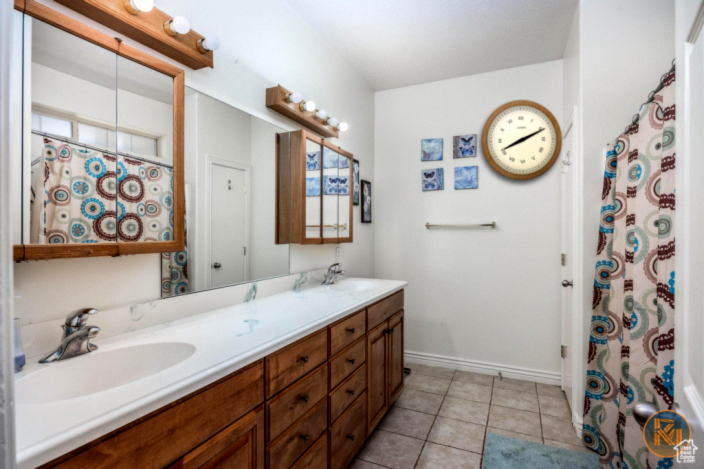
8,11
